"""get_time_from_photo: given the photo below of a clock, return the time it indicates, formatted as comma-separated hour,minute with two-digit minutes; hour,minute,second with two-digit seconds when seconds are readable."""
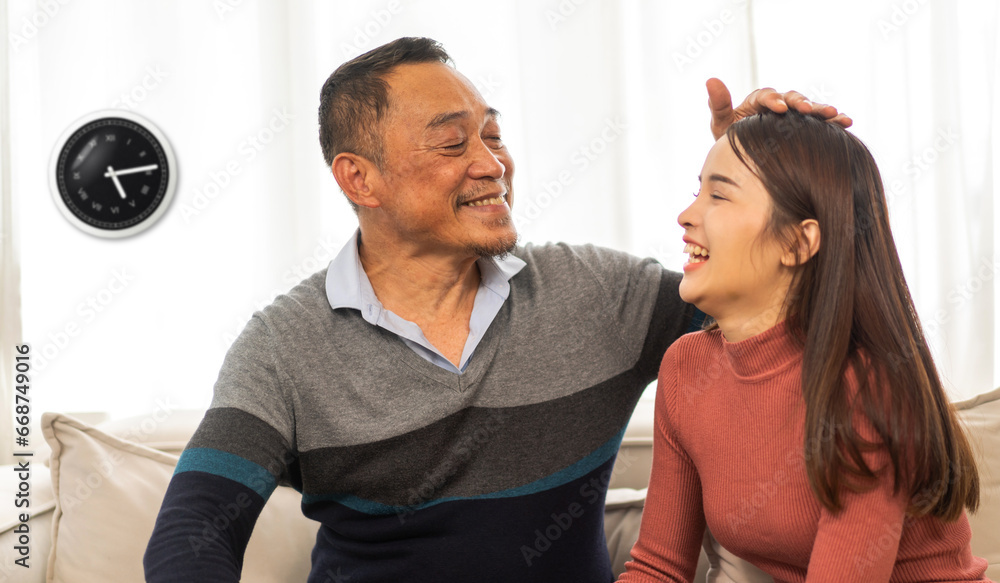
5,14
